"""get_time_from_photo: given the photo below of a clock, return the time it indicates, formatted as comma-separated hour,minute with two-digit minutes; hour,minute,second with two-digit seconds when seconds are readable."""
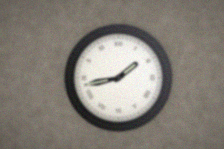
1,43
